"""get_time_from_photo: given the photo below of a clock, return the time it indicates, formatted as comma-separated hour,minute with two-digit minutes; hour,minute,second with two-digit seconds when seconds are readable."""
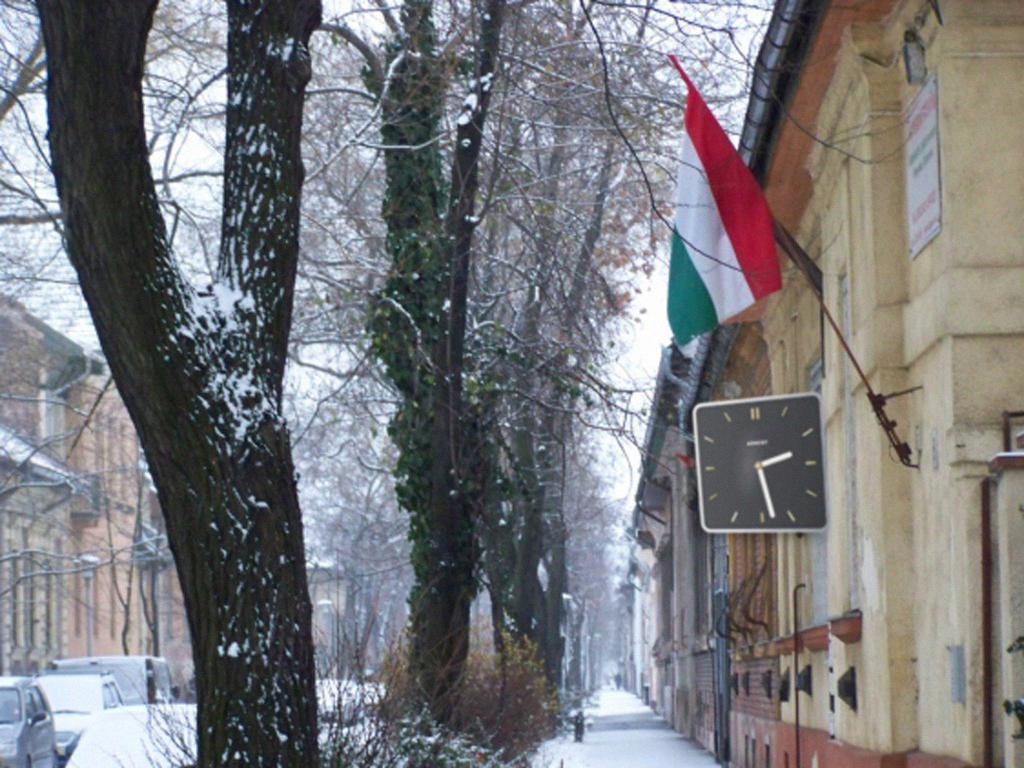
2,28
